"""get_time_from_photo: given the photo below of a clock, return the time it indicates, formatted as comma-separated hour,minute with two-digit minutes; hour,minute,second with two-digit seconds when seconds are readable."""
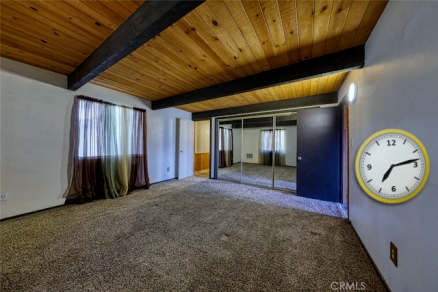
7,13
